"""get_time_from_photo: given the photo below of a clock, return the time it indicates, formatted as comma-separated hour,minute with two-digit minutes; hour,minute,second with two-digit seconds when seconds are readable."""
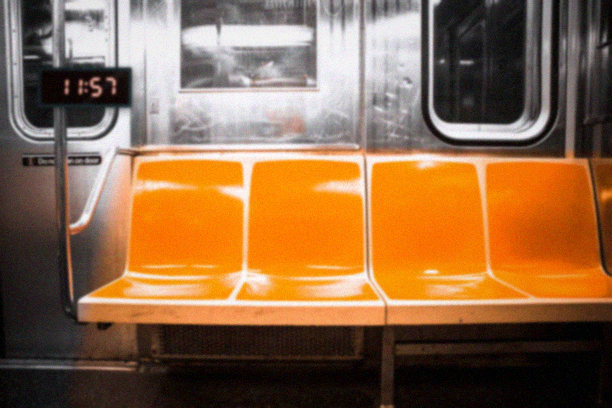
11,57
